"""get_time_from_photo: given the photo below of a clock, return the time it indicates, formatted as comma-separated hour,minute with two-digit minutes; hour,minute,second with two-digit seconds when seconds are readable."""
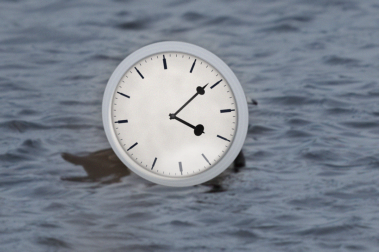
4,09
